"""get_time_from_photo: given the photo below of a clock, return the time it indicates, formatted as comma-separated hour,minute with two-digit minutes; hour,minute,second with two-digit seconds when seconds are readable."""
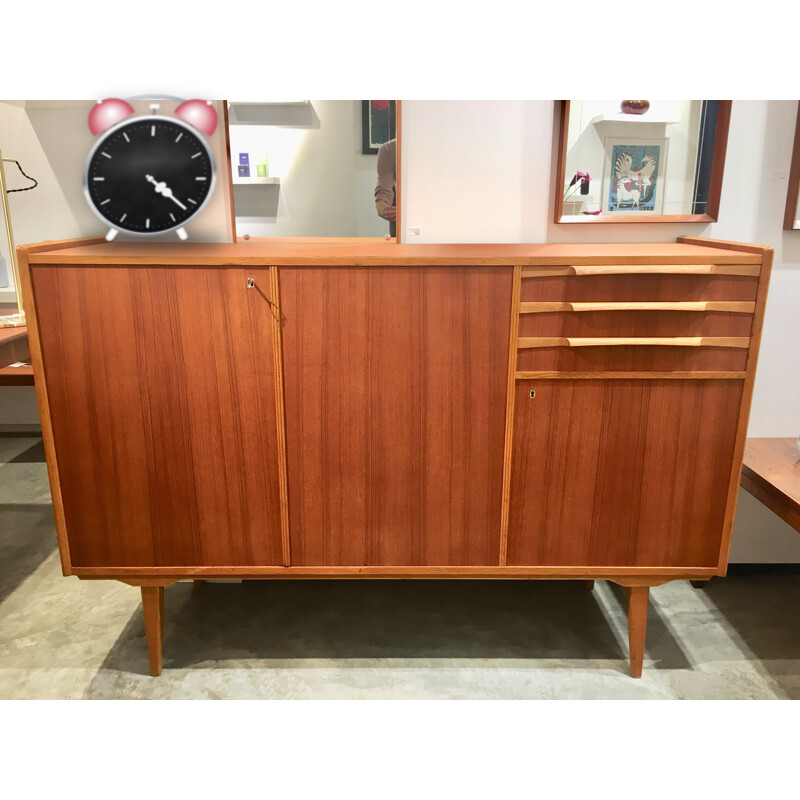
4,22
